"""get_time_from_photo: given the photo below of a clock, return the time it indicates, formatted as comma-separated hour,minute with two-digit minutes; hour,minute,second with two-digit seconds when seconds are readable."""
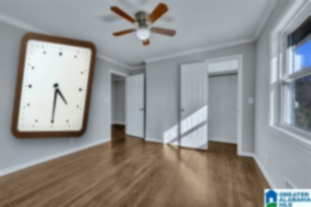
4,30
